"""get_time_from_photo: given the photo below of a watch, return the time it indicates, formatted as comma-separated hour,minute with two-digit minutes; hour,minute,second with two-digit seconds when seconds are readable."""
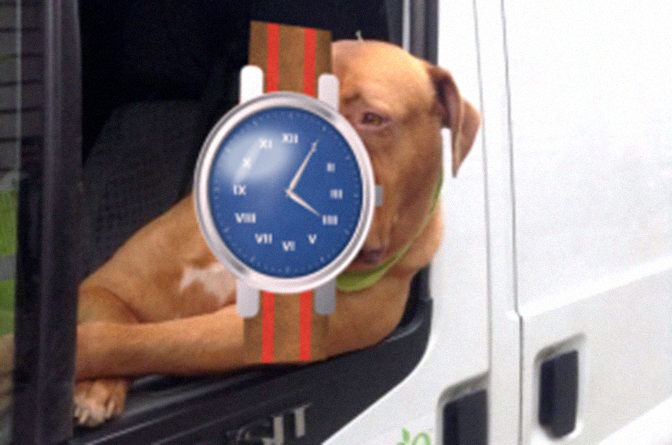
4,05
